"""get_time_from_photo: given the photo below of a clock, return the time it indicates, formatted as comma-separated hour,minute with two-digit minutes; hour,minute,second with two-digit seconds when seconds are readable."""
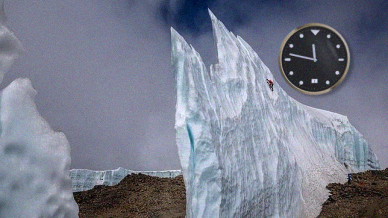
11,47
